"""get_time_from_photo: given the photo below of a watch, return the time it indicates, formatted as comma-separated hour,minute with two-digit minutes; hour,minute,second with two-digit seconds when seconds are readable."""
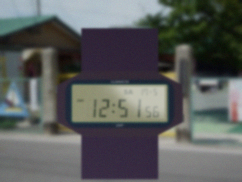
12,51,56
